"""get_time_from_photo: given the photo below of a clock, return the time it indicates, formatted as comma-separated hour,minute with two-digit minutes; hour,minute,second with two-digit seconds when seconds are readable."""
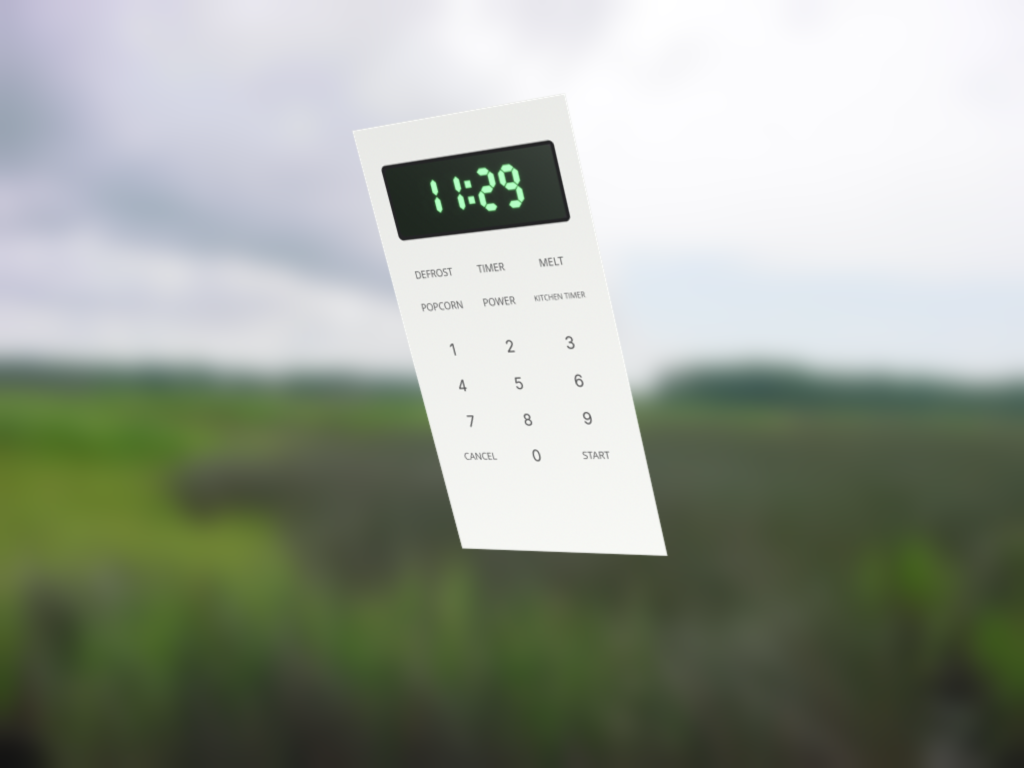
11,29
